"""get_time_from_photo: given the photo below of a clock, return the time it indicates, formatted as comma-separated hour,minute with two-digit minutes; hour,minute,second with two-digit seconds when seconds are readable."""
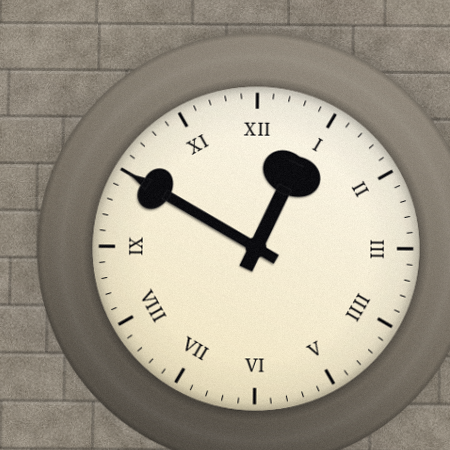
12,50
